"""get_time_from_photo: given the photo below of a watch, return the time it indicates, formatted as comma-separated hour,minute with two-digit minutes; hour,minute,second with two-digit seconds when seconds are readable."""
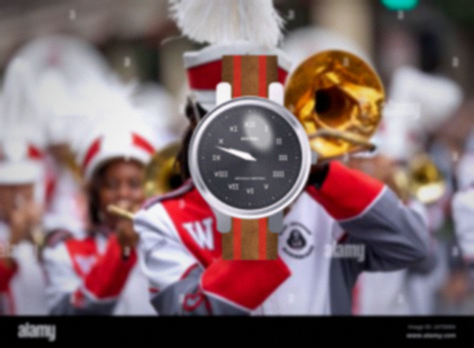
9,48
